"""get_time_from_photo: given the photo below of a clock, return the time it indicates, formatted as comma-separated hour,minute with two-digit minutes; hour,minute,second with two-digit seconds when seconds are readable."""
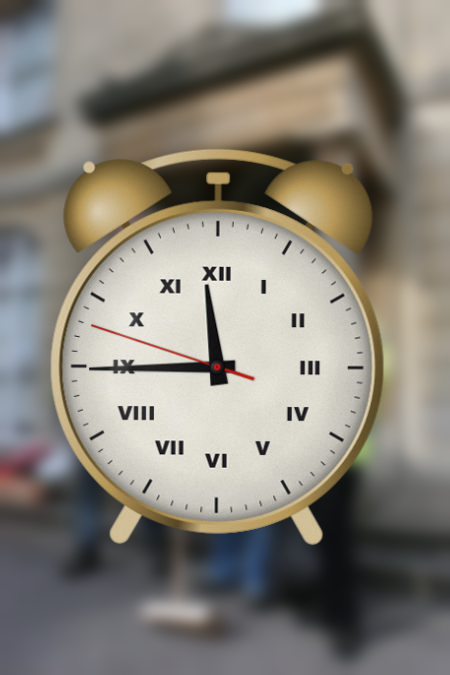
11,44,48
